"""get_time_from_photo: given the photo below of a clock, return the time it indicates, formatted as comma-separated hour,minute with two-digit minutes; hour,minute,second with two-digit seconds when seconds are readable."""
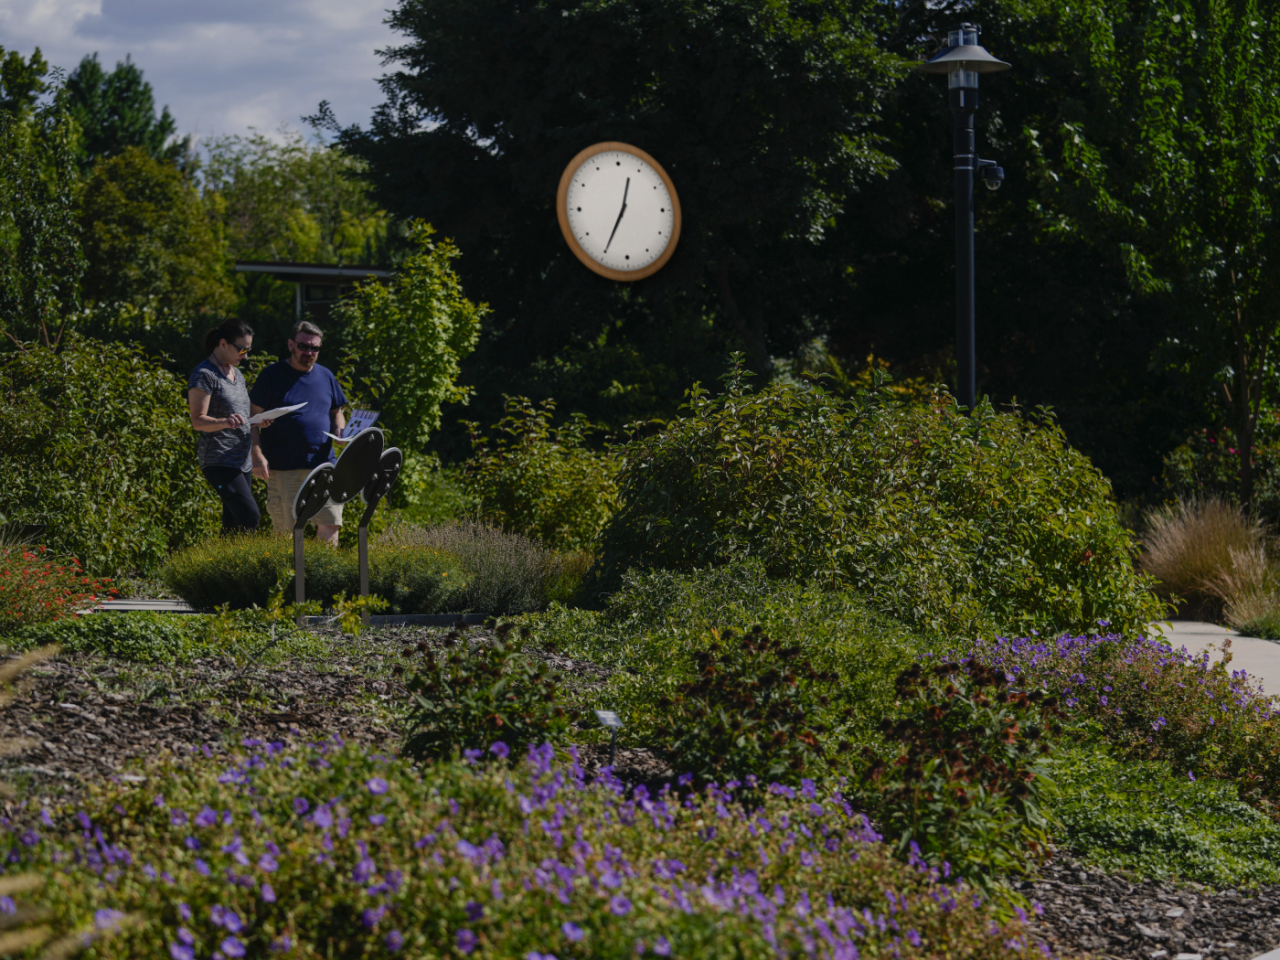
12,35
